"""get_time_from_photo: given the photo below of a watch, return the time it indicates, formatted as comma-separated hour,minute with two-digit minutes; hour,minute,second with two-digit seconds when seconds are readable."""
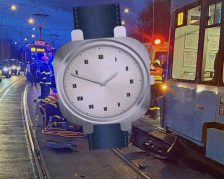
1,49
